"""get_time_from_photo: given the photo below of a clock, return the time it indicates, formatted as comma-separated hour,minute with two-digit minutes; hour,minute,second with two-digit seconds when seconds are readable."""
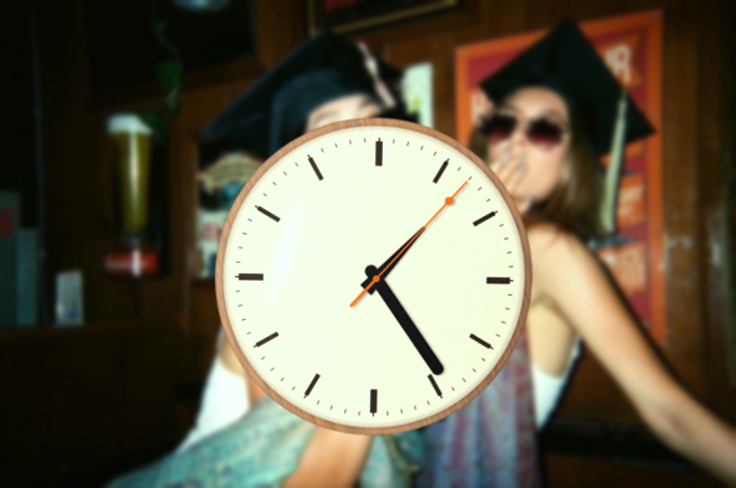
1,24,07
